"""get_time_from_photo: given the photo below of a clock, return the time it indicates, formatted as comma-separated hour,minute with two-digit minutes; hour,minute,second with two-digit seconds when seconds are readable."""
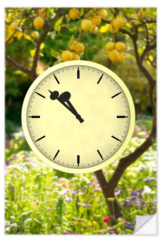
10,52
